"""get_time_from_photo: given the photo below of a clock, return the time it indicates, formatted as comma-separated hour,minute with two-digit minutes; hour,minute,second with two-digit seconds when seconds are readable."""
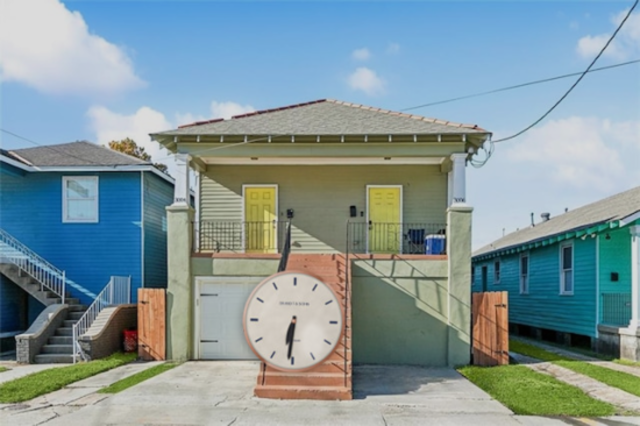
6,31
